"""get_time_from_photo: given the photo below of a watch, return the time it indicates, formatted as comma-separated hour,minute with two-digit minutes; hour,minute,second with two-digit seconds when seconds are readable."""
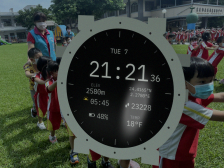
21,21,36
